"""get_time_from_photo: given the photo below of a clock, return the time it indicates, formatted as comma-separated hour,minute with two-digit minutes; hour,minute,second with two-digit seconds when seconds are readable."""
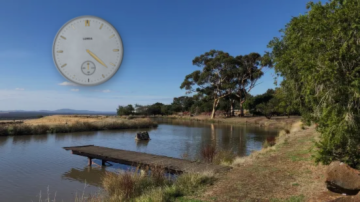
4,22
